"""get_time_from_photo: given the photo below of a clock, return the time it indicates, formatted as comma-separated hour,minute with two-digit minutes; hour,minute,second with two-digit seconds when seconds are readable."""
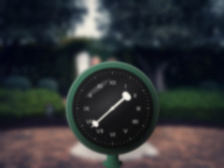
1,38
